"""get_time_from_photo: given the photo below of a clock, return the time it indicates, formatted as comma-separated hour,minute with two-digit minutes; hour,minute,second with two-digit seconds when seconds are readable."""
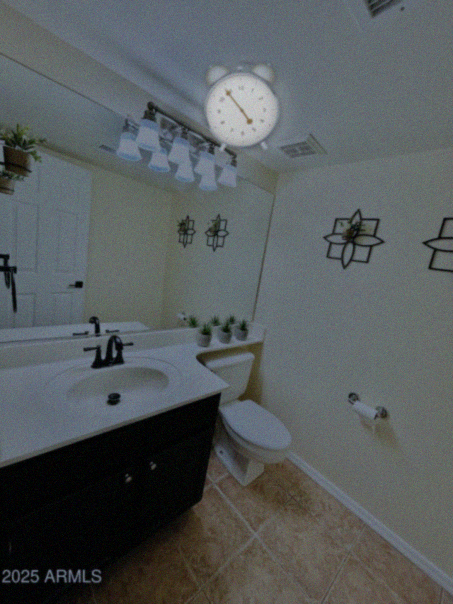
4,54
